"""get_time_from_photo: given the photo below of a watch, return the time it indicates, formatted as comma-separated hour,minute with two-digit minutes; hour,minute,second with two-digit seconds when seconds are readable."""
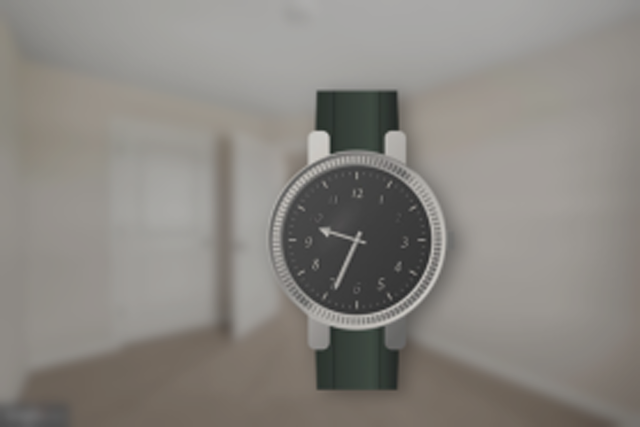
9,34
